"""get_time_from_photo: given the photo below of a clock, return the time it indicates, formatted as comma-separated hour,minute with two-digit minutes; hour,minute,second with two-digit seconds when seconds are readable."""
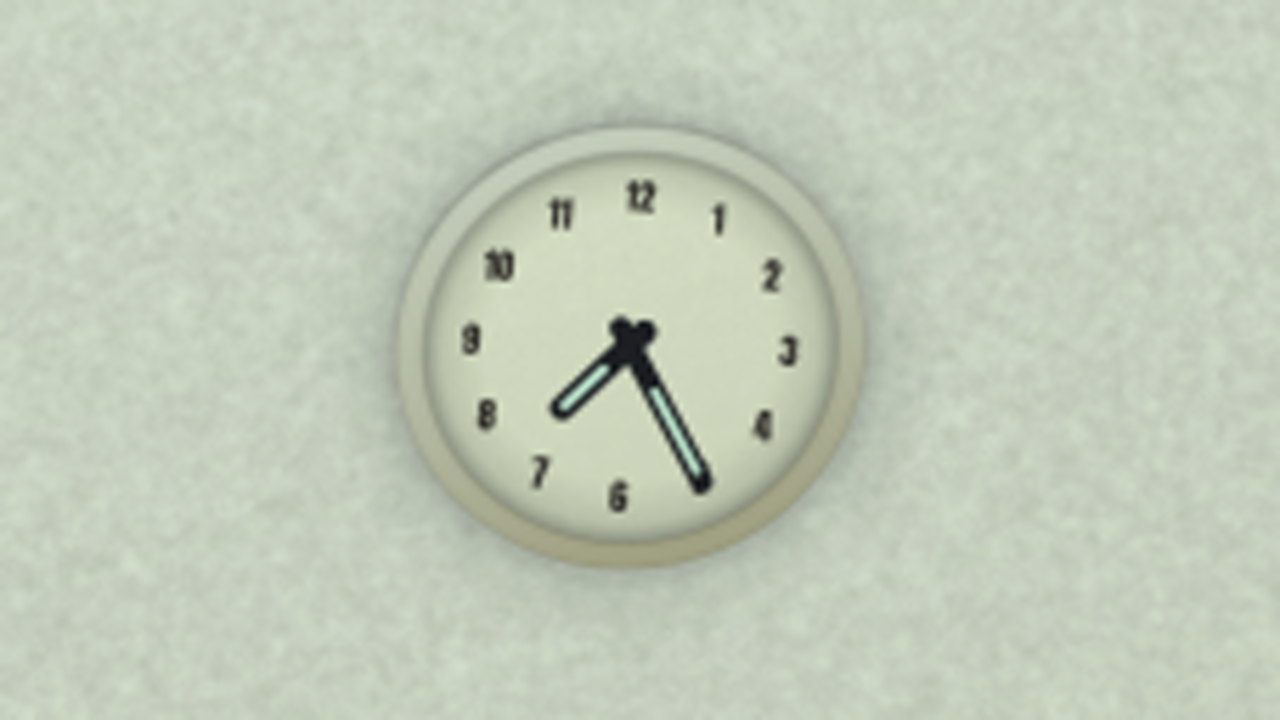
7,25
